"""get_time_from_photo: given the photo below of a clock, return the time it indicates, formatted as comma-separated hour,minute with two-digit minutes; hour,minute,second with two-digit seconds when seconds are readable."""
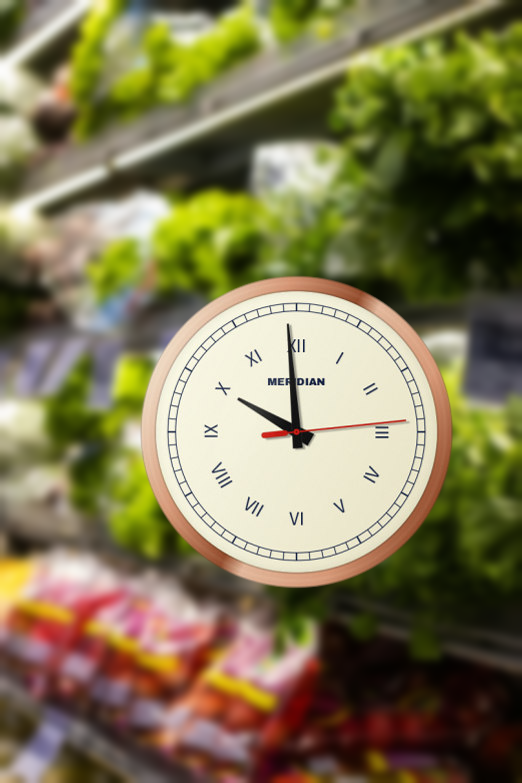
9,59,14
